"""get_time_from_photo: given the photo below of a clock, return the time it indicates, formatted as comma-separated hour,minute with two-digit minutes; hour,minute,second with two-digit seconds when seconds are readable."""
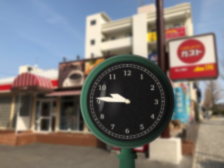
9,46
